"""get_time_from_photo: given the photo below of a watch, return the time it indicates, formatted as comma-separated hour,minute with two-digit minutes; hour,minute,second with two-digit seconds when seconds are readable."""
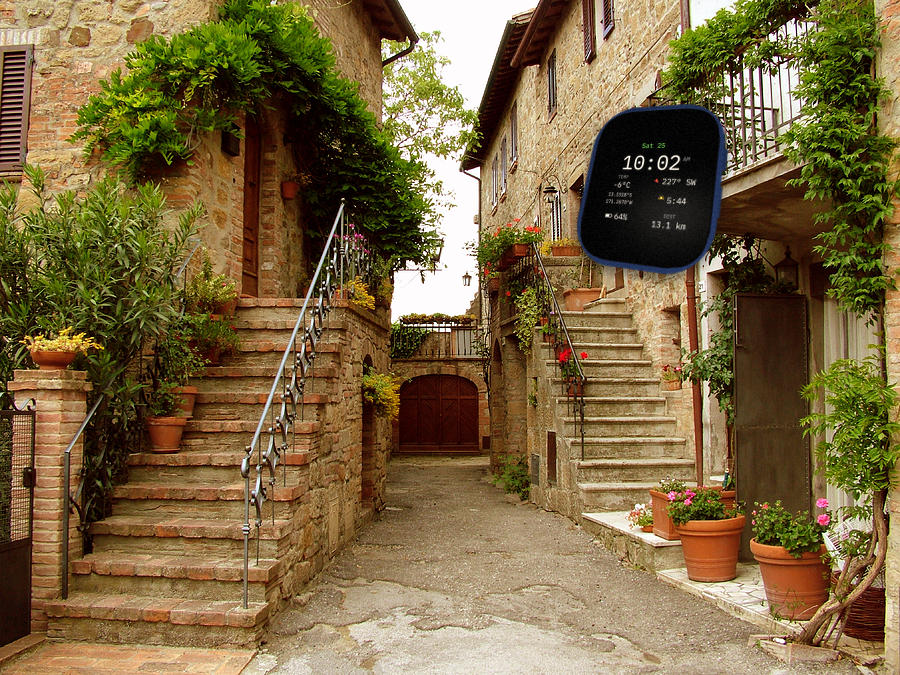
10,02
